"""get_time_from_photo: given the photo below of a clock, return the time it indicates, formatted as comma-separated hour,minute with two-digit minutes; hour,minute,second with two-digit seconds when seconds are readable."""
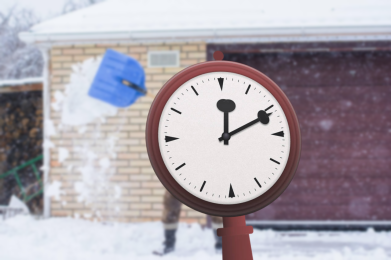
12,11
